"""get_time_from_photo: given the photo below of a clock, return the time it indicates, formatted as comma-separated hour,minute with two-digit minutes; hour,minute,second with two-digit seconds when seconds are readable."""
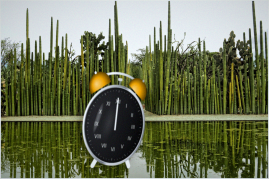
12,00
